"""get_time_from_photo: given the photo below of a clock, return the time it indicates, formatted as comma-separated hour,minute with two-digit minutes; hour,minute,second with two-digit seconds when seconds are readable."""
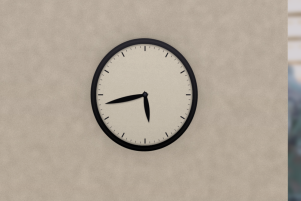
5,43
